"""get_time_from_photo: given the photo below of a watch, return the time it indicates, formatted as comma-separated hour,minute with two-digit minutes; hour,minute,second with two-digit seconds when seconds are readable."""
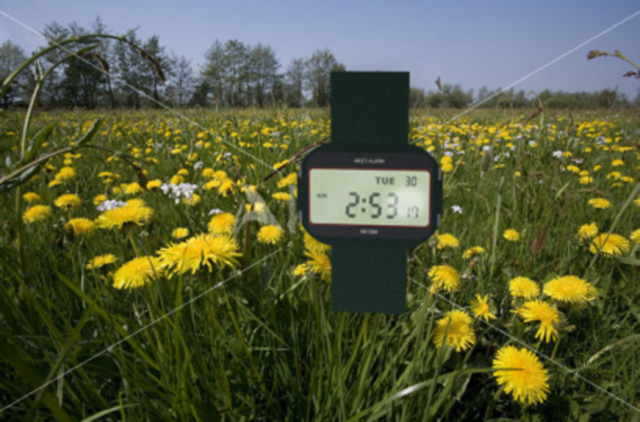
2,53,17
